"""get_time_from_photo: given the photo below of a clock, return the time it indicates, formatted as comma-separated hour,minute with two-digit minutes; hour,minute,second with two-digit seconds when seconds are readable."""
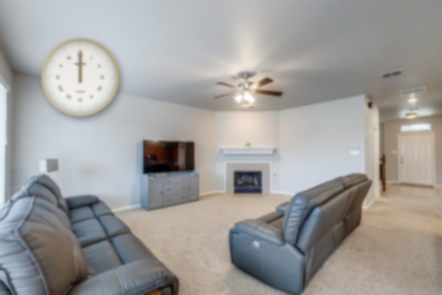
12,00
